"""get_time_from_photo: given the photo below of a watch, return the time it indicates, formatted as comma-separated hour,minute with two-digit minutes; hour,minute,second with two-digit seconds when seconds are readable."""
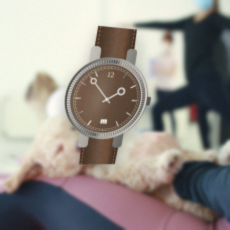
1,53
